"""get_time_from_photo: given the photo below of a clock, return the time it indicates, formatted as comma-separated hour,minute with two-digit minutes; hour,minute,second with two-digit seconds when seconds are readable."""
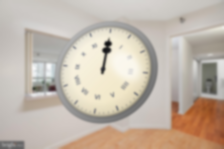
12,00
